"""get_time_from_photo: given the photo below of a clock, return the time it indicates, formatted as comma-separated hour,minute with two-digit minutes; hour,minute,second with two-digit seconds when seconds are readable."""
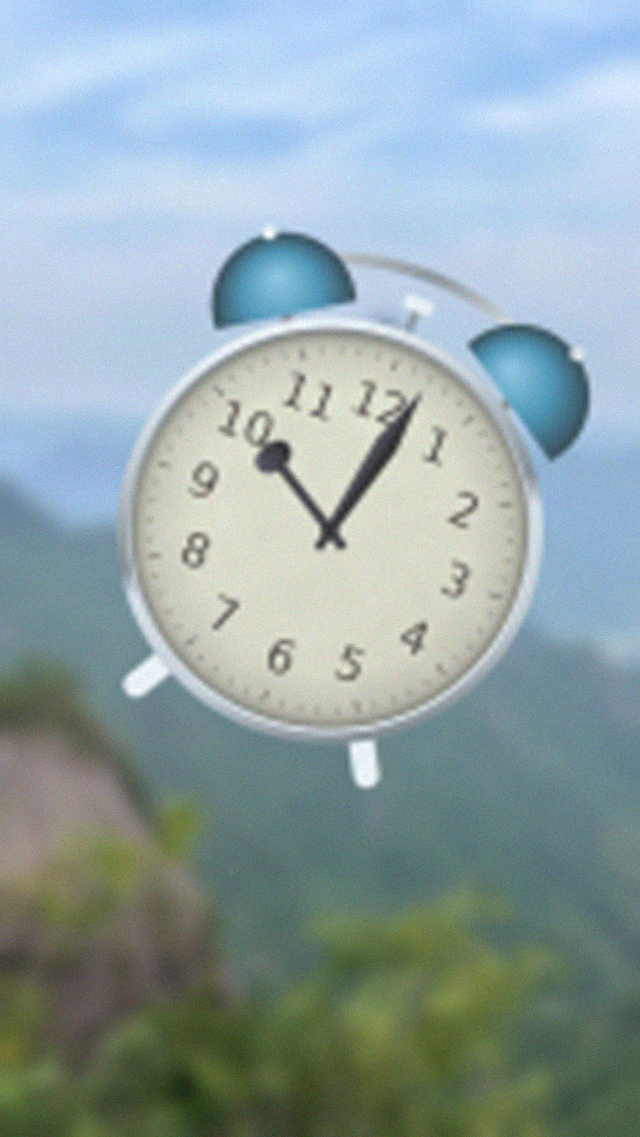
10,02
